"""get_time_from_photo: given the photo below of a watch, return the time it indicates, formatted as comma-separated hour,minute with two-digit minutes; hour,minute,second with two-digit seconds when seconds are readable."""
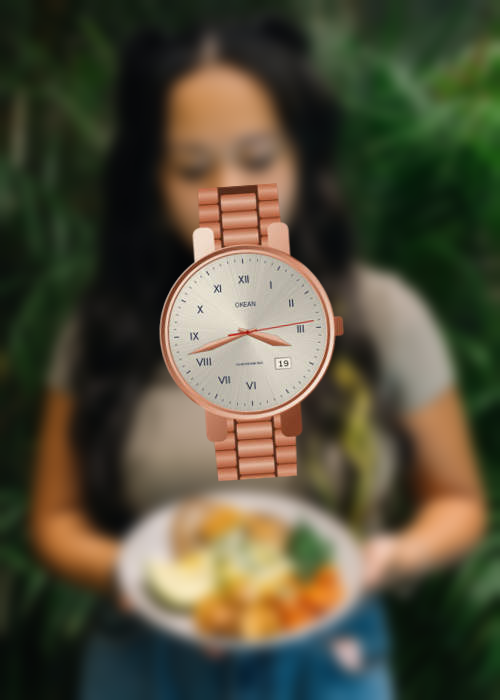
3,42,14
